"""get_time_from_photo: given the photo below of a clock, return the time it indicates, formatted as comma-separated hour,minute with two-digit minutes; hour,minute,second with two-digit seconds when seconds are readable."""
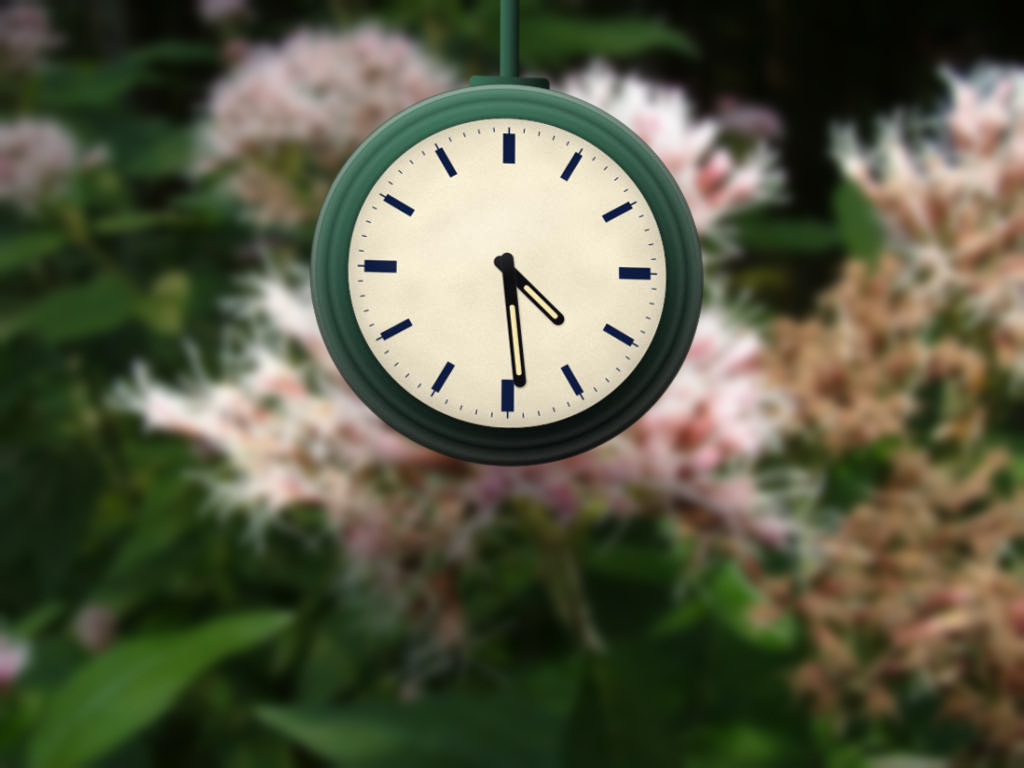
4,29
